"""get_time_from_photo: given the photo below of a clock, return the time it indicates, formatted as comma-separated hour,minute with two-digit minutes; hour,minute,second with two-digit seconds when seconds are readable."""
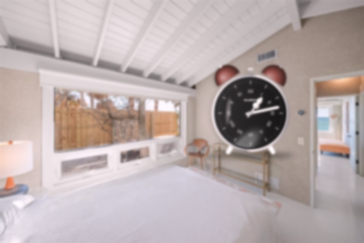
1,13
